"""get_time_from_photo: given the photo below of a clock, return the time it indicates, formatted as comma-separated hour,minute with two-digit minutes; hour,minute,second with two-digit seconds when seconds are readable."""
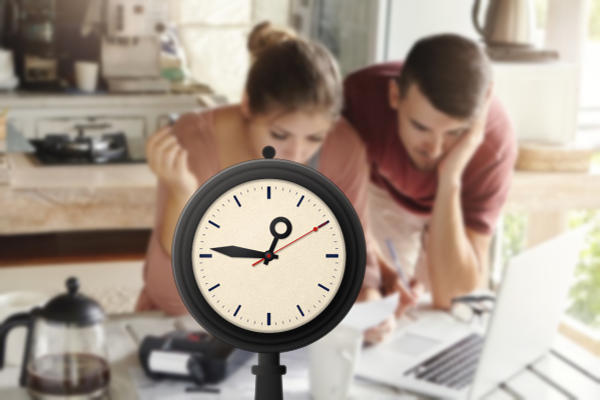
12,46,10
